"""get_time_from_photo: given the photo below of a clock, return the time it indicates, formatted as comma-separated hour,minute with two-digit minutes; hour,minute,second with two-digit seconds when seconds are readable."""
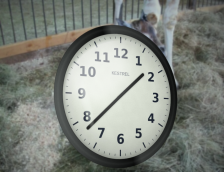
1,38
